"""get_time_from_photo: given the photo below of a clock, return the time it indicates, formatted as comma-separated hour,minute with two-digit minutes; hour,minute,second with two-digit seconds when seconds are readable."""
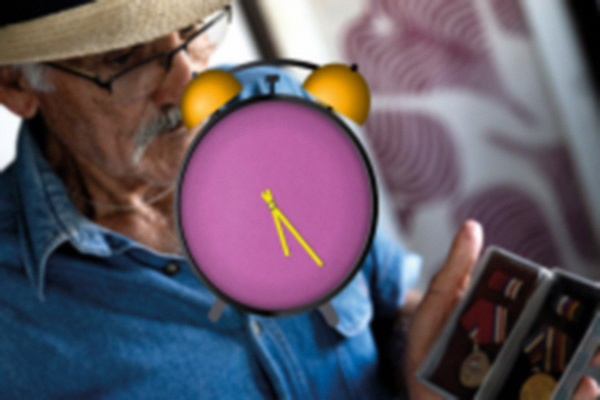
5,23
